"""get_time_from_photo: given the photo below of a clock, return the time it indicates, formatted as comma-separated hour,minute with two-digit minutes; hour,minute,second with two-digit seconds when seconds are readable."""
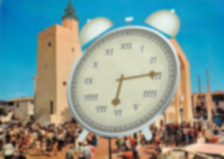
6,14
